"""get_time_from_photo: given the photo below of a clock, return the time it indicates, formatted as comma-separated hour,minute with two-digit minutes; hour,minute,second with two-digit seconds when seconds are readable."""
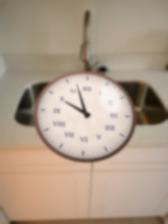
9,57
